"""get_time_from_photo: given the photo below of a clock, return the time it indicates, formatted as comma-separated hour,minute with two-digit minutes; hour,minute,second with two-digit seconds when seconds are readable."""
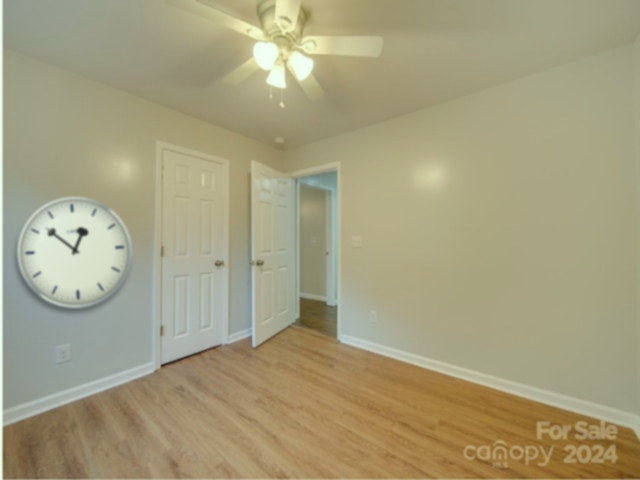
12,52
